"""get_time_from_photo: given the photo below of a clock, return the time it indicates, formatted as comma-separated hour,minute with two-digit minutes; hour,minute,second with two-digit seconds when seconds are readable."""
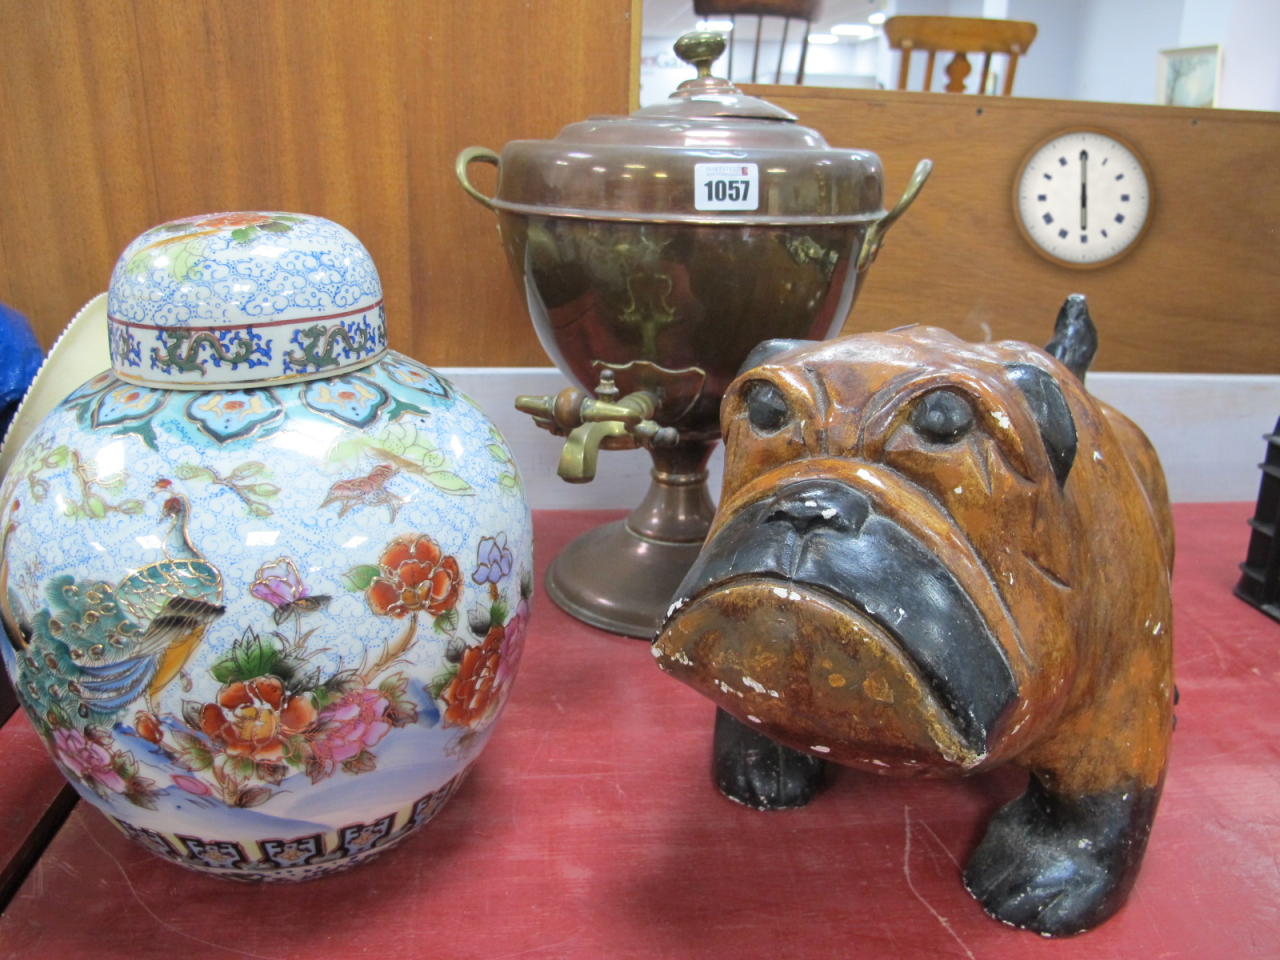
6,00
